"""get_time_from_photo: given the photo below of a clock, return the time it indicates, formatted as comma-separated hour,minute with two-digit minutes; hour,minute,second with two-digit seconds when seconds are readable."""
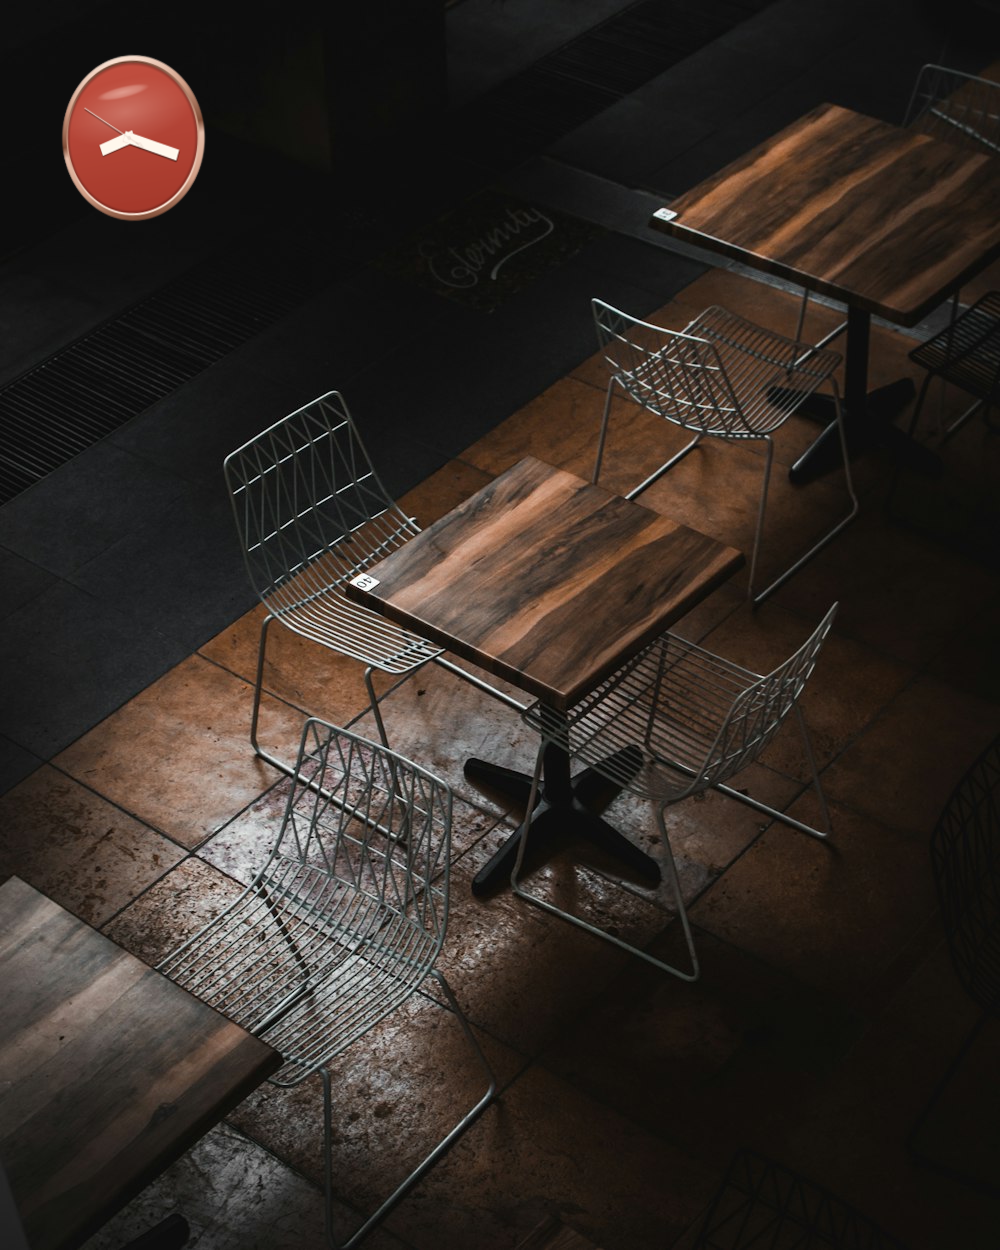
8,17,50
